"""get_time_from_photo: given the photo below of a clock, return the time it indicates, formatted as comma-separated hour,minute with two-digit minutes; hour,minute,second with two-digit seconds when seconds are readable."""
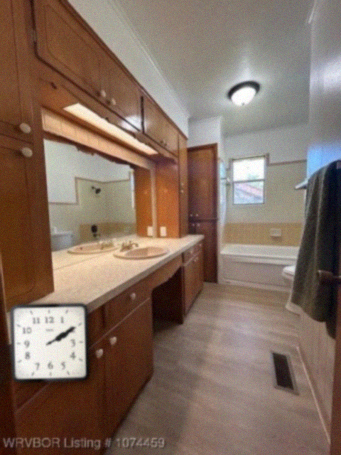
2,10
